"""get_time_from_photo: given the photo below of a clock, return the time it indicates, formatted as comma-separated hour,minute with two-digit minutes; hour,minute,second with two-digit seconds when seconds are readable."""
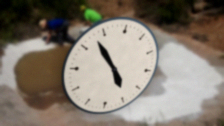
4,53
